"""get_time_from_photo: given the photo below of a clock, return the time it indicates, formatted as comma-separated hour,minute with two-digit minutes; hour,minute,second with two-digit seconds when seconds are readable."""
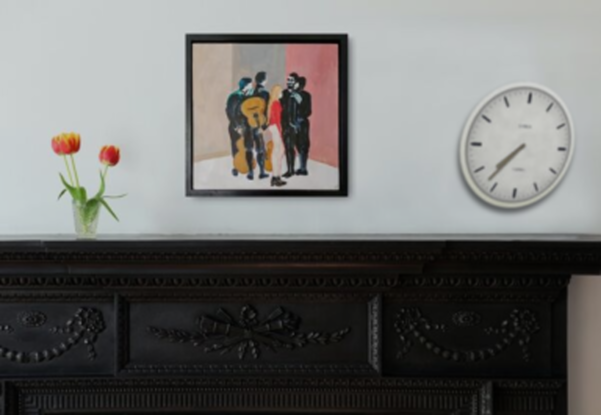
7,37
